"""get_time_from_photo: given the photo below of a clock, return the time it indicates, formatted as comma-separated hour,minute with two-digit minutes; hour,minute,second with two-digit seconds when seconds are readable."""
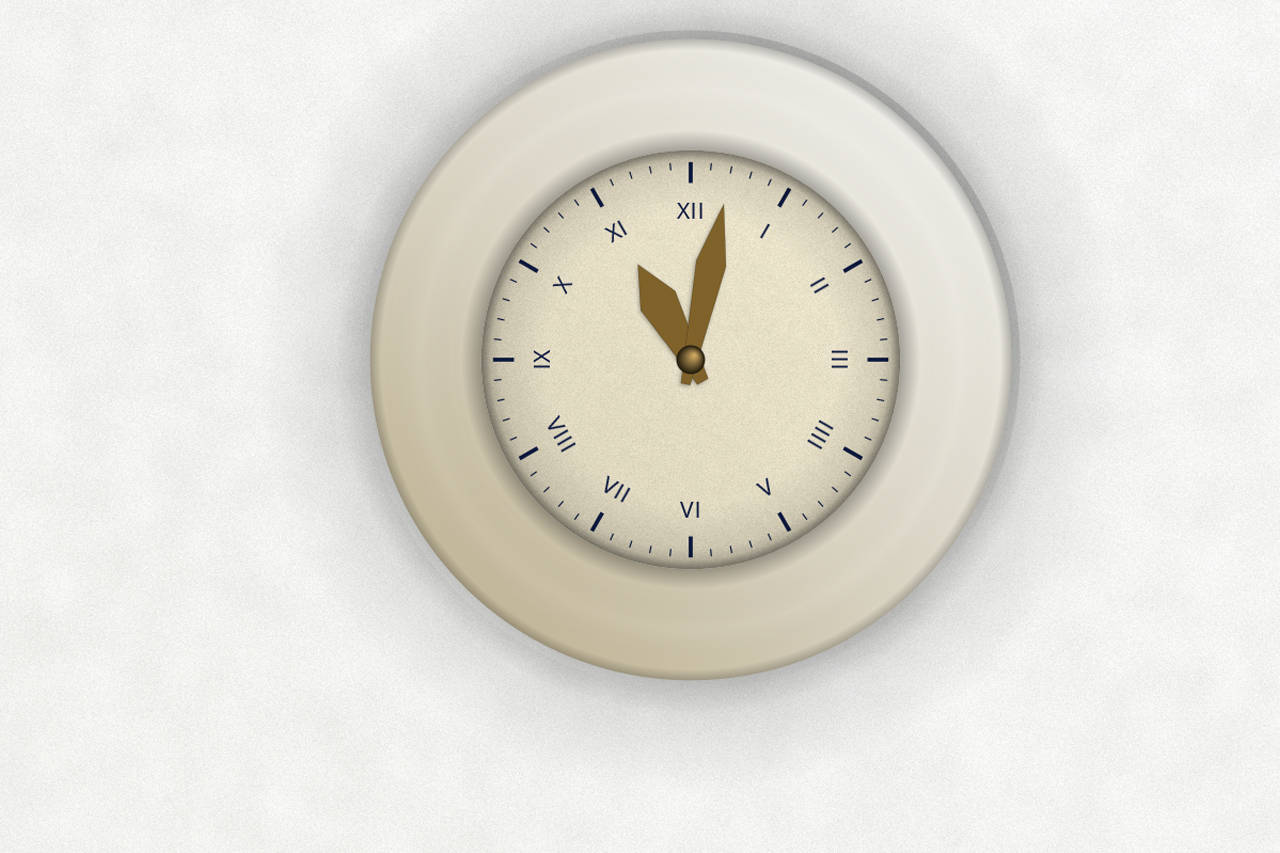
11,02
